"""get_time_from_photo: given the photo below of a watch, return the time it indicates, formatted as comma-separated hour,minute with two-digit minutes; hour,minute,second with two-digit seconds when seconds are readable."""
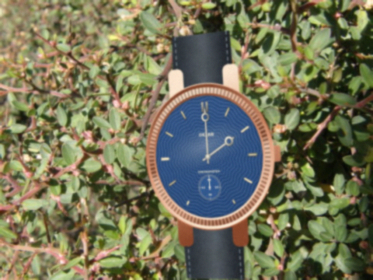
2,00
